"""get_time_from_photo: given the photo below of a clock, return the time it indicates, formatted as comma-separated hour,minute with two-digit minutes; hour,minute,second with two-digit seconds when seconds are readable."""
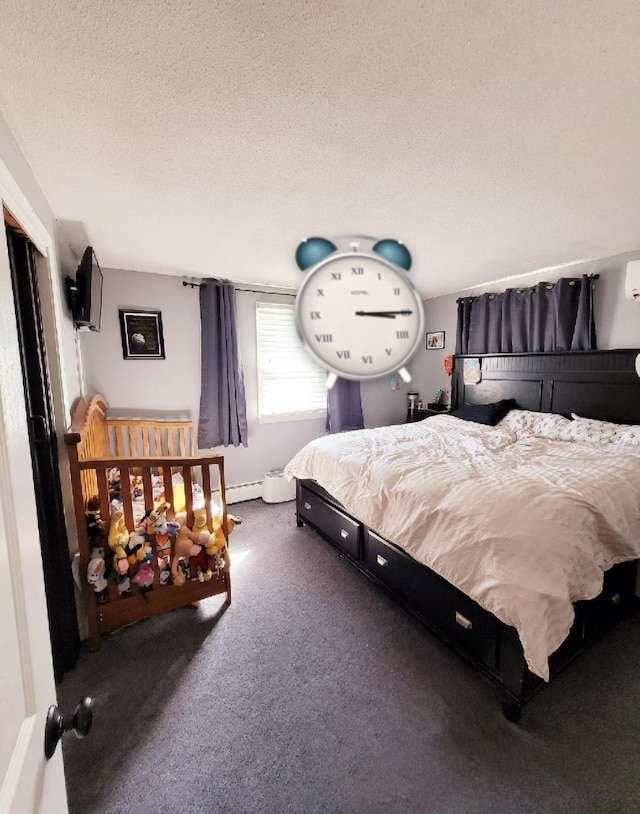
3,15
